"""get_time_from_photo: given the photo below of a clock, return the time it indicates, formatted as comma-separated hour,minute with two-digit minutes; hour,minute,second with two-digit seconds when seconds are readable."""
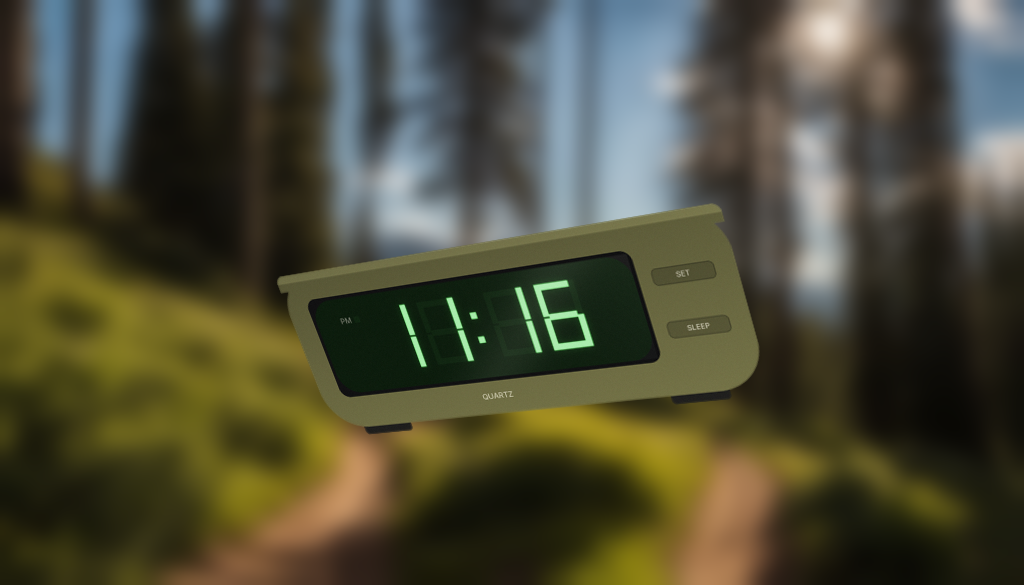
11,16
